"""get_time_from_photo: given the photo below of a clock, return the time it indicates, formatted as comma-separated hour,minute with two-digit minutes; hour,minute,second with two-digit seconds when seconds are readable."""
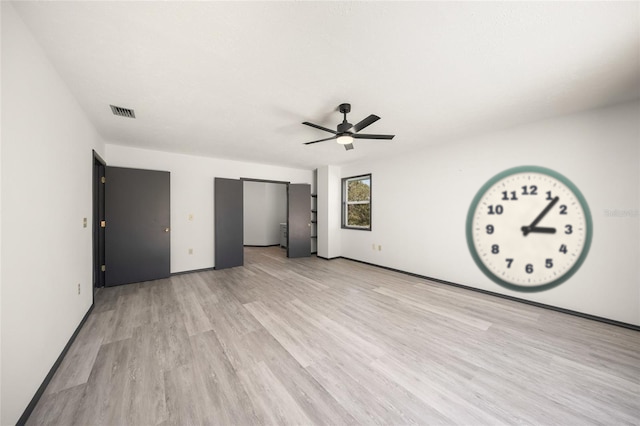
3,07
